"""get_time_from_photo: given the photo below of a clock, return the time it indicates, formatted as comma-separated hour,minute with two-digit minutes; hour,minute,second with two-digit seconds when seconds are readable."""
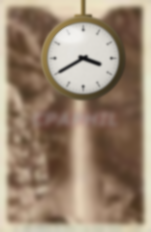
3,40
